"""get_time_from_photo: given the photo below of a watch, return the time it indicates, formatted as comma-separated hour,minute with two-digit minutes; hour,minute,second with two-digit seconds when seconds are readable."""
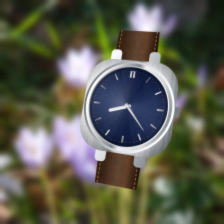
8,23
